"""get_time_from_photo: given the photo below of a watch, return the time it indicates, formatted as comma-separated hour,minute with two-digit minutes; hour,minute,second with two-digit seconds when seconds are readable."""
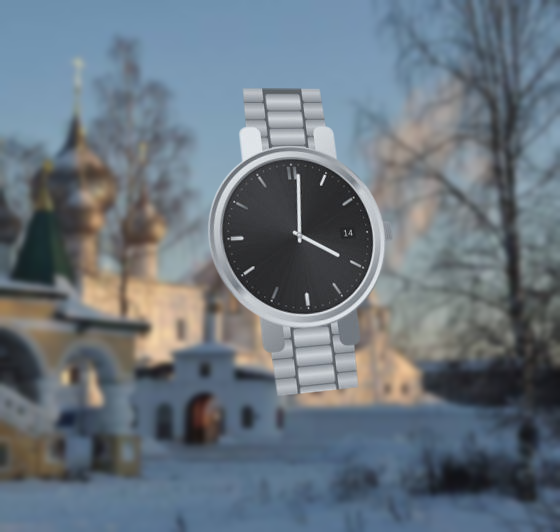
4,01
